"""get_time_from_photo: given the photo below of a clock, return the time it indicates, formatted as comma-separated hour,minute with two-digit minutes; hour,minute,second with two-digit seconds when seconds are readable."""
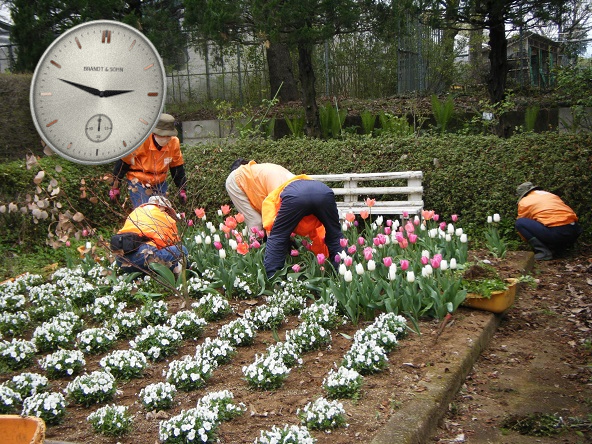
2,48
